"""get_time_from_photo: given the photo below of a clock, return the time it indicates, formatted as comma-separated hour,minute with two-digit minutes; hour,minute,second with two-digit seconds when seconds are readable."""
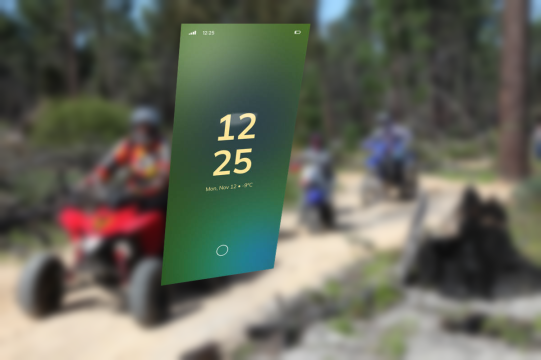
12,25
